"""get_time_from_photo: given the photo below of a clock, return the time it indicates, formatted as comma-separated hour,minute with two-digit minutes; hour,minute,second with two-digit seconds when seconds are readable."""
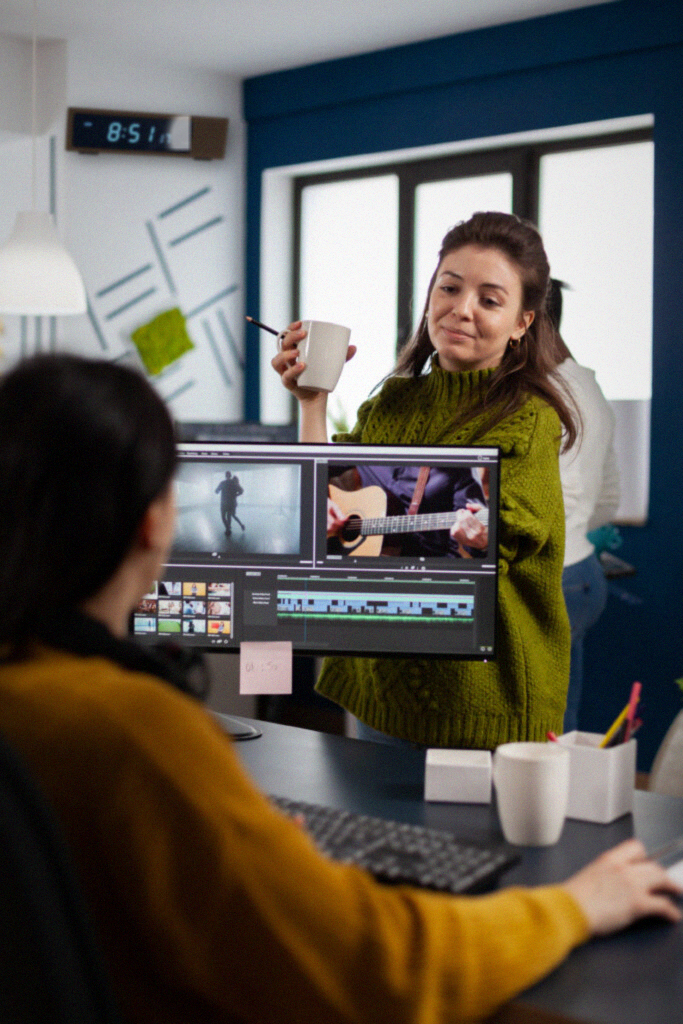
8,51
